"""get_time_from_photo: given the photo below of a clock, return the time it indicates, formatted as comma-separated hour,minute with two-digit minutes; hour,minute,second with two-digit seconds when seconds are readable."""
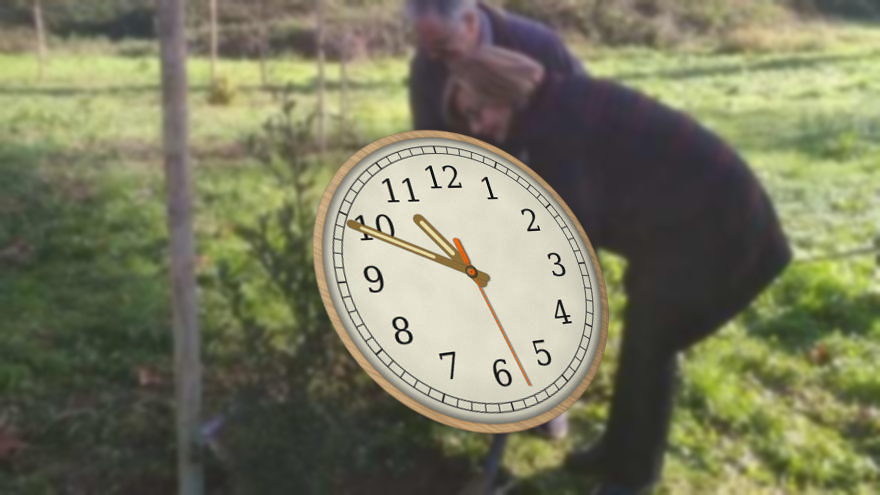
10,49,28
